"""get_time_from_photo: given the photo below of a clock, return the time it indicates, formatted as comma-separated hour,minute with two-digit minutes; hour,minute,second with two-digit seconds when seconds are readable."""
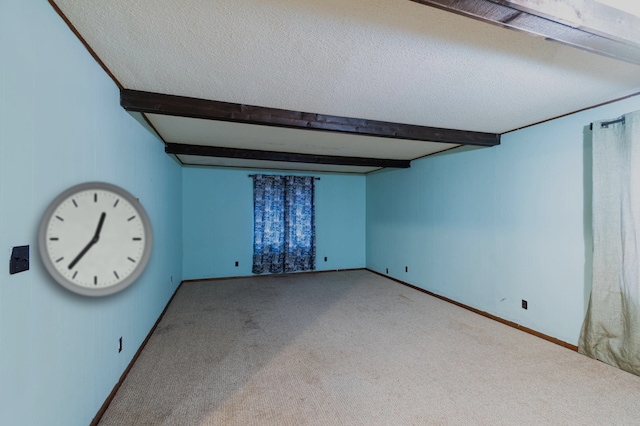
12,37
